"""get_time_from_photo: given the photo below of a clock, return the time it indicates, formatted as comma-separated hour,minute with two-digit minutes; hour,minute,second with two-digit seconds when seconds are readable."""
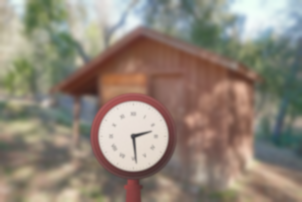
2,29
